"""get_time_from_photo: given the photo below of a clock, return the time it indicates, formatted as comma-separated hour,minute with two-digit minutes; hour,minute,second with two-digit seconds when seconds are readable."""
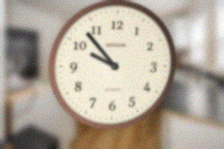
9,53
